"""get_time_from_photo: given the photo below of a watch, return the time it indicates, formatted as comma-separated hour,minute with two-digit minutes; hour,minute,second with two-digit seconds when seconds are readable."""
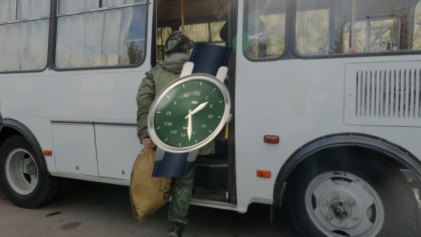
1,27
